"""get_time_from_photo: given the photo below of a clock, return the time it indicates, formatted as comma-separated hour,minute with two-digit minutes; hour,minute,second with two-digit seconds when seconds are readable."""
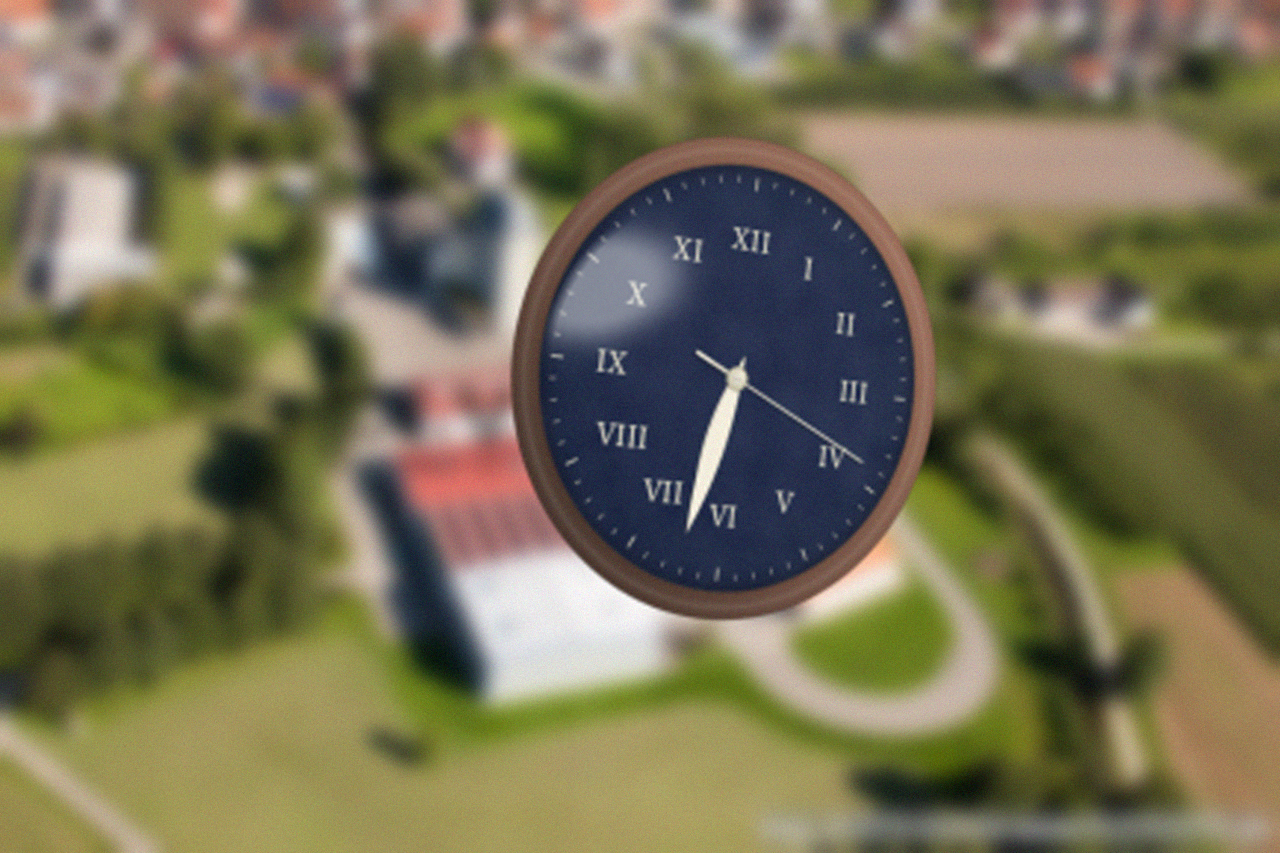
6,32,19
